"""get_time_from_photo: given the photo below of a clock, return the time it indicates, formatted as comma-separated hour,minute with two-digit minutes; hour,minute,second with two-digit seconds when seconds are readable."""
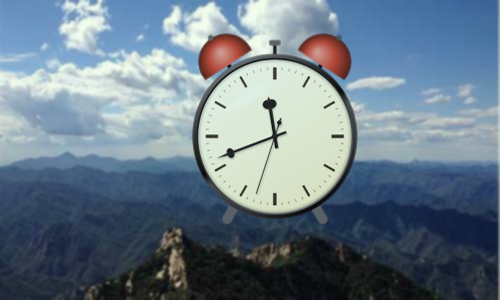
11,41,33
